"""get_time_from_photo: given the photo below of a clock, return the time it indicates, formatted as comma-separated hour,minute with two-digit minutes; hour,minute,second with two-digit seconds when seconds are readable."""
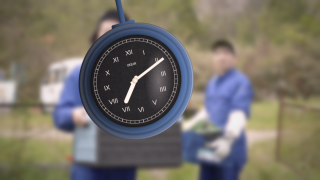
7,11
